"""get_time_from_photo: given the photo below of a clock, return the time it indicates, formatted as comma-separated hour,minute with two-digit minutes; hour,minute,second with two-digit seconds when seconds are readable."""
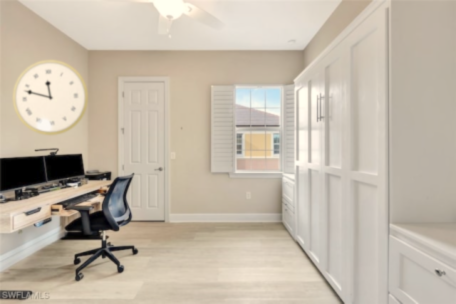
11,48
